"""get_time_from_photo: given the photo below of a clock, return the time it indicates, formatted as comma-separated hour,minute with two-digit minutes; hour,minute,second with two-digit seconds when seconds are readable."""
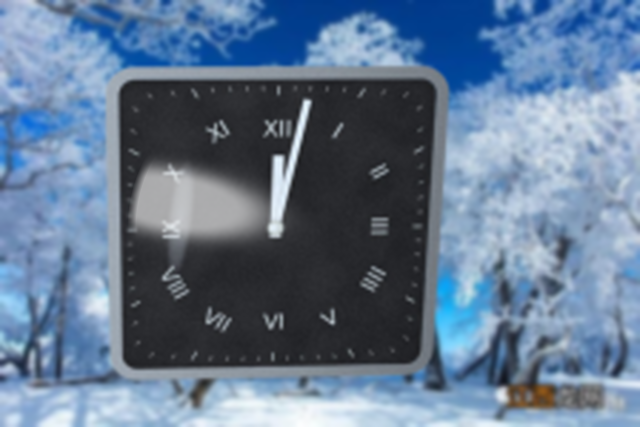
12,02
